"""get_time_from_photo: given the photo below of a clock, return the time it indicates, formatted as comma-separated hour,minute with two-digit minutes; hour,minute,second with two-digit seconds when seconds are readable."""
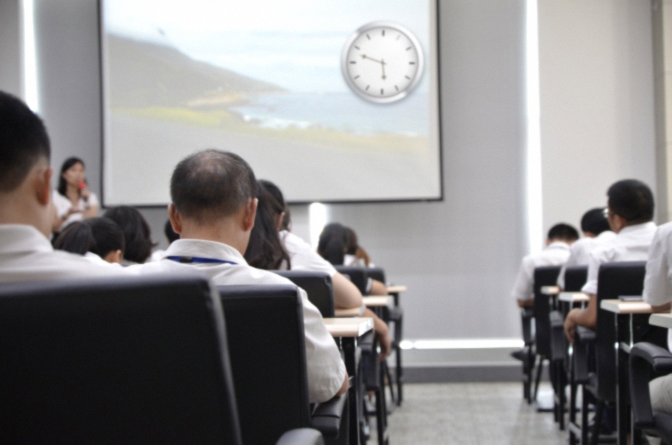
5,48
